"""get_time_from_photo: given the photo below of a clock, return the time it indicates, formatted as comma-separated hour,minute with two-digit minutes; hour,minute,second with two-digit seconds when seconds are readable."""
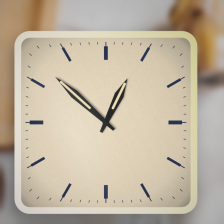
12,52
